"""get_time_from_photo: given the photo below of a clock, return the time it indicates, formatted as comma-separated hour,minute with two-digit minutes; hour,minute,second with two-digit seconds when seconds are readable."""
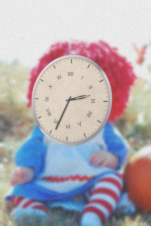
2,34
